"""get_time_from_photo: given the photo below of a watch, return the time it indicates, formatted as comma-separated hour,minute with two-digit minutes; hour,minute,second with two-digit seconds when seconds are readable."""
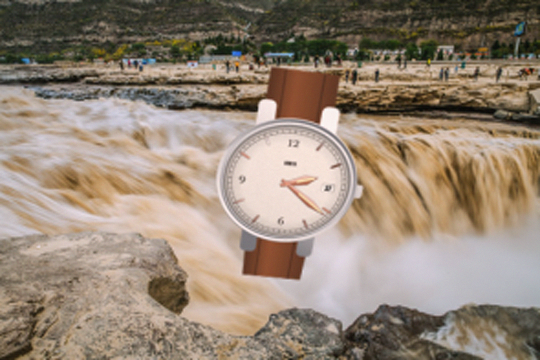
2,21
